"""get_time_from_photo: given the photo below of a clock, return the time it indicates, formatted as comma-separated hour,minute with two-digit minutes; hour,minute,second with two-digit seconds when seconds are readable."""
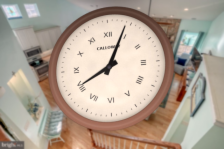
8,04
